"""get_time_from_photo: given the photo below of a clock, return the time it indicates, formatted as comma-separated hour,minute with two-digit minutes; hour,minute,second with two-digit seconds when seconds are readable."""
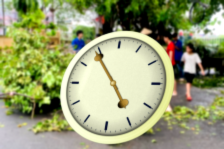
4,54
